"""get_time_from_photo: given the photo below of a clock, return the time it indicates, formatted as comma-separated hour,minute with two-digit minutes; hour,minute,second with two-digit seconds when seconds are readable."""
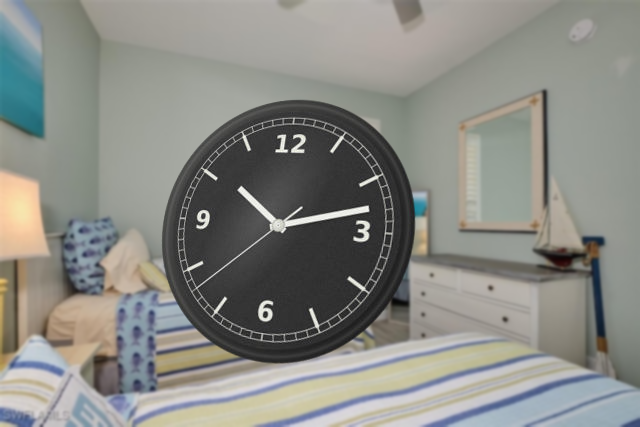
10,12,38
